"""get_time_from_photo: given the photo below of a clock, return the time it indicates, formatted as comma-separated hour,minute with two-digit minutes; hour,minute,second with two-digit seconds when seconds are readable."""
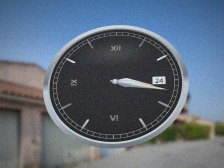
3,17
